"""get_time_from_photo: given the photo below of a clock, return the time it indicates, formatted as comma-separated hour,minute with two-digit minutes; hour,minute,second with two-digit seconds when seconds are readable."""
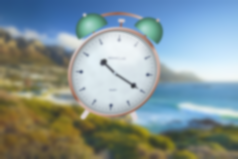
10,20
